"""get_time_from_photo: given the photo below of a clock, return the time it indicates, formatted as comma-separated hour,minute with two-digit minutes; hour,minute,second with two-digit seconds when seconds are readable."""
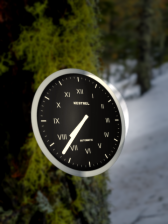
7,37
